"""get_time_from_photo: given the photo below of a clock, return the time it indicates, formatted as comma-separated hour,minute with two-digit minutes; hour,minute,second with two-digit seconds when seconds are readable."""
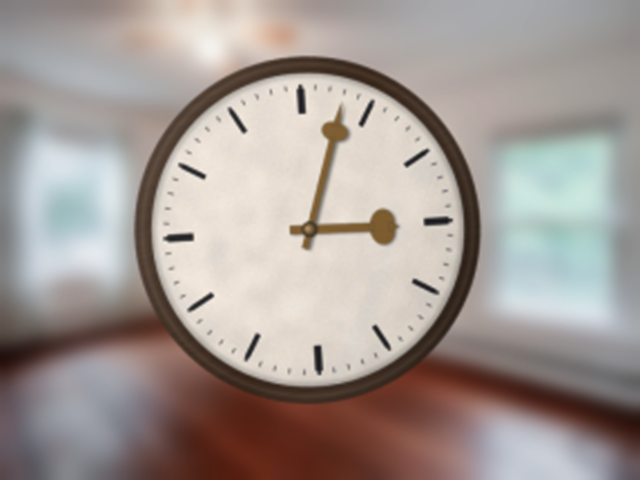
3,03
